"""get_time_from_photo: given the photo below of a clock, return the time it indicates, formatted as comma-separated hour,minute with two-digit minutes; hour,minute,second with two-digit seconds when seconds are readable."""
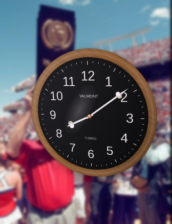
8,09
